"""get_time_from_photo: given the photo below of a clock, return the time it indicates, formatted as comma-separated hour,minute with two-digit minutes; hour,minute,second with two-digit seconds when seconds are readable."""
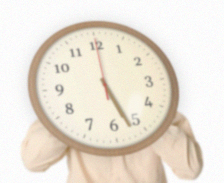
5,27,00
